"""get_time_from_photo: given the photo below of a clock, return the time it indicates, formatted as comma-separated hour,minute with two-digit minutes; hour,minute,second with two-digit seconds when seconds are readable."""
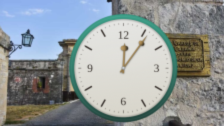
12,06
